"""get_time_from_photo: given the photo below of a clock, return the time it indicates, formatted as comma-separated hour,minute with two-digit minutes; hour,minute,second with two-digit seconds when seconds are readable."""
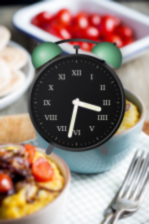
3,32
